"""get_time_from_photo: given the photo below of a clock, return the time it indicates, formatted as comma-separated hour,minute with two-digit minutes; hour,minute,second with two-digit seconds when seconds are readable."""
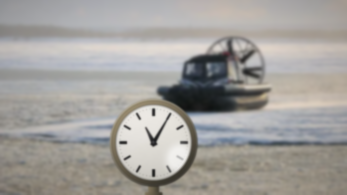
11,05
